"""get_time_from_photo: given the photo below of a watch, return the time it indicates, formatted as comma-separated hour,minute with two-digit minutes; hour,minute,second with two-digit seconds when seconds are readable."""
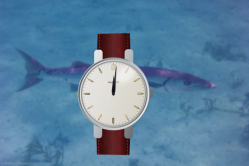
12,01
